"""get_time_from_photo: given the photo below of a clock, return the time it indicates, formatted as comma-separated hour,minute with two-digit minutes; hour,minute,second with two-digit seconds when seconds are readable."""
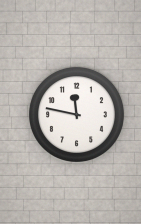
11,47
